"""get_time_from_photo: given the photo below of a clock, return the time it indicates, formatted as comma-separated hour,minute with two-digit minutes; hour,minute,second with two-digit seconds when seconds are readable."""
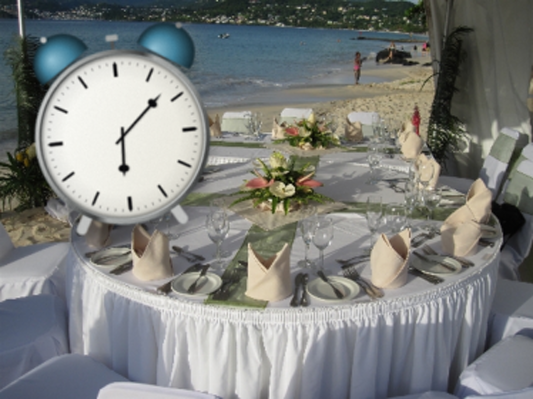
6,08
